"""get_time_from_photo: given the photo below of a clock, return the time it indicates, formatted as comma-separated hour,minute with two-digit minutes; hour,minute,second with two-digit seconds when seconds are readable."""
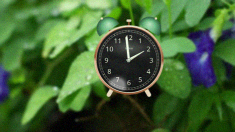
1,59
